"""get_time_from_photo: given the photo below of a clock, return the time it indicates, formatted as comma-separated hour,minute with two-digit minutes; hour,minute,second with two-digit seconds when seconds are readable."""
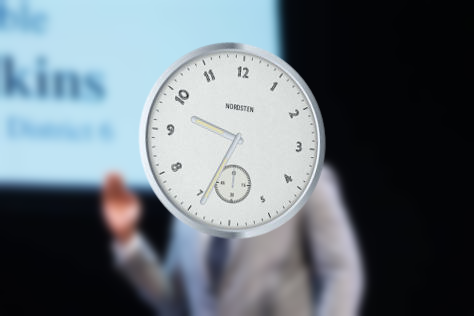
9,34
